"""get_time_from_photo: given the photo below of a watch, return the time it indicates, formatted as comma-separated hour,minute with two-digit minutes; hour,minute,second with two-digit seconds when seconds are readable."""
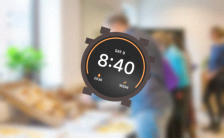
8,40
